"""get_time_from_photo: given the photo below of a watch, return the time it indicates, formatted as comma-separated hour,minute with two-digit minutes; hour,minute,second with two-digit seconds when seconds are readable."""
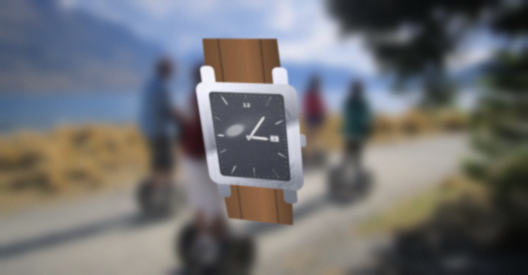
3,06
